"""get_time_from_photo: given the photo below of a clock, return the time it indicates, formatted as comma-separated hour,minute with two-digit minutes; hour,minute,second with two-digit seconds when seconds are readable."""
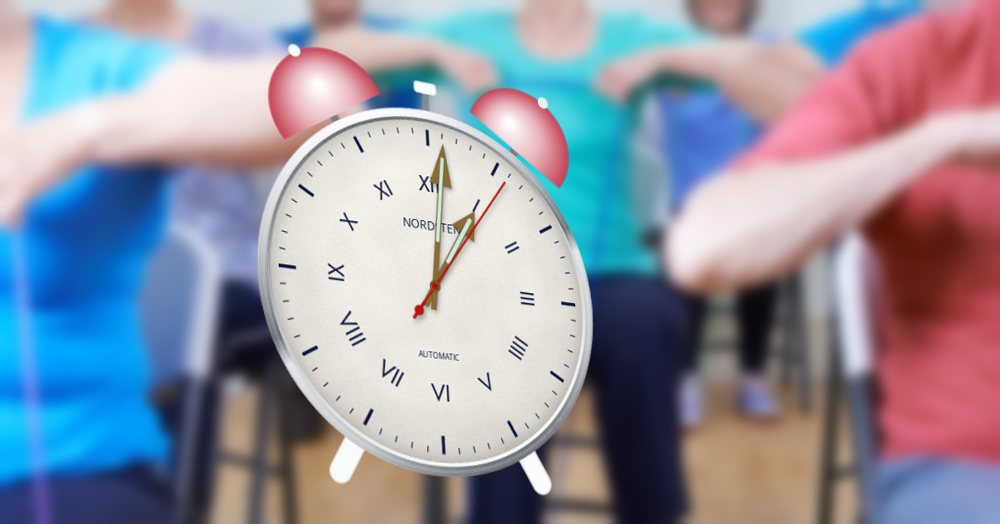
1,01,06
